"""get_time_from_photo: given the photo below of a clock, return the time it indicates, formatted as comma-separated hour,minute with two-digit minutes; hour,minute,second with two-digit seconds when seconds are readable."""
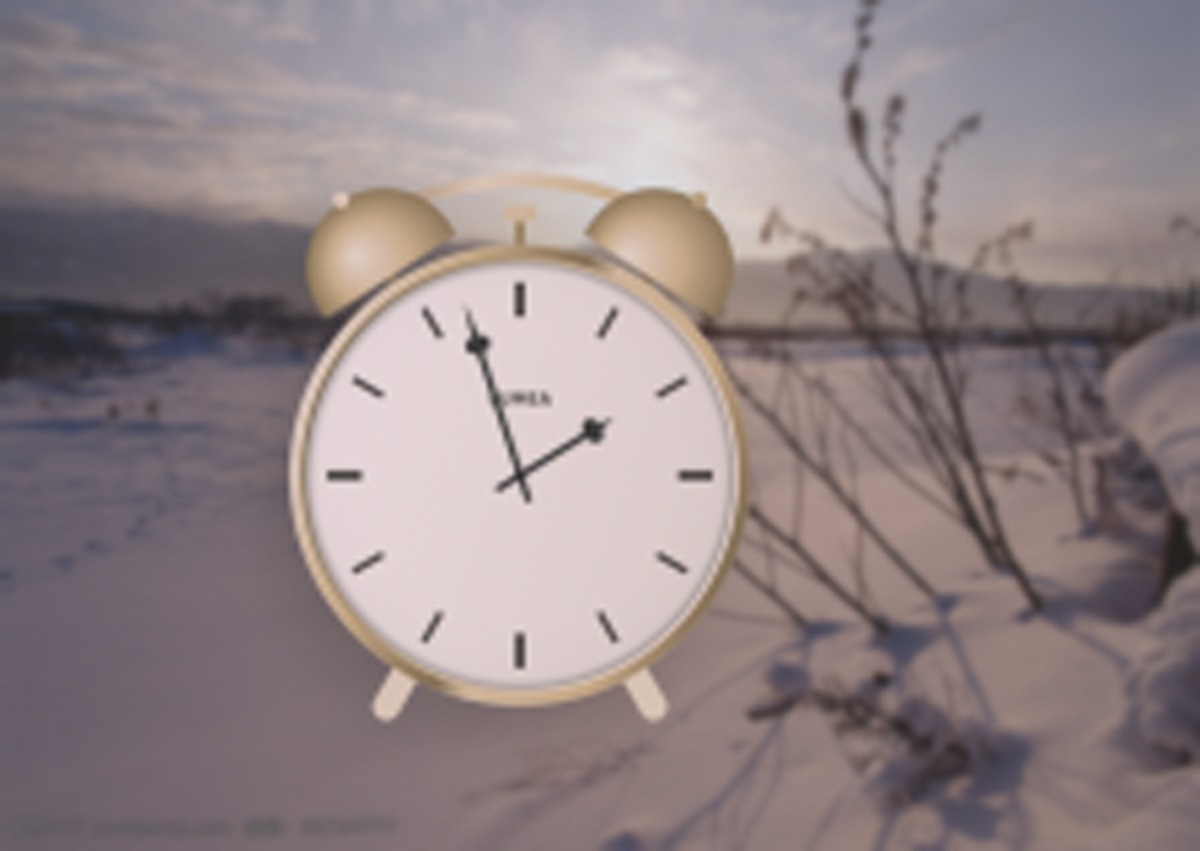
1,57
